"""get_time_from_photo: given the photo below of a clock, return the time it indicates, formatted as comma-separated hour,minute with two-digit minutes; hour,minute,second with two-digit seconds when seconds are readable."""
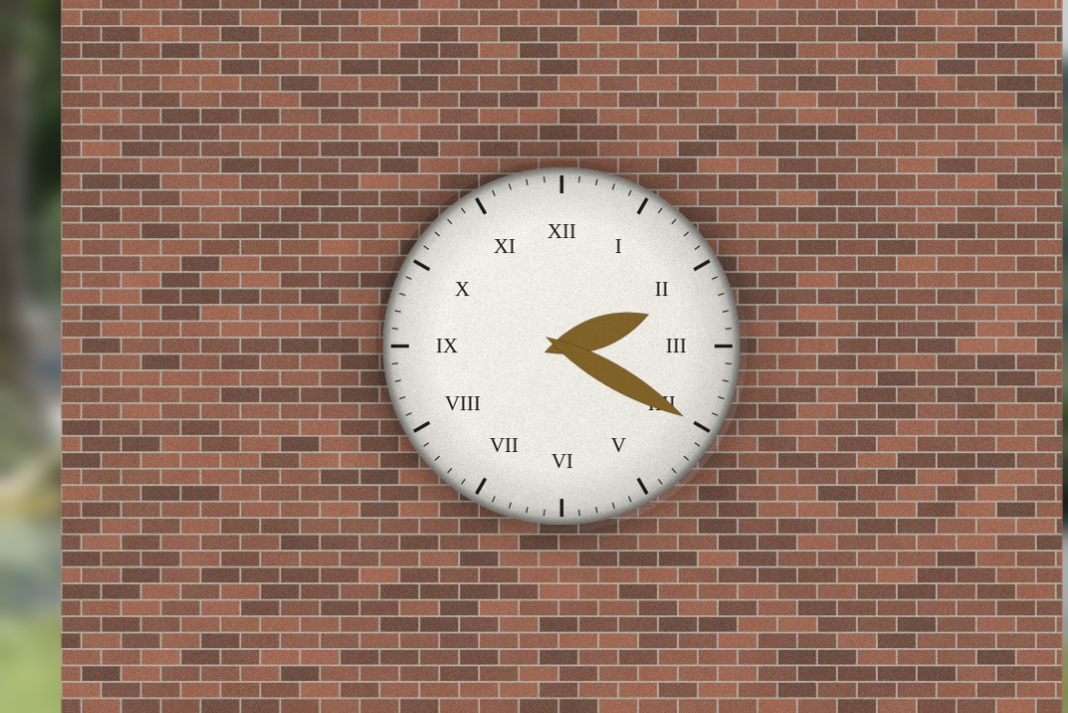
2,20
